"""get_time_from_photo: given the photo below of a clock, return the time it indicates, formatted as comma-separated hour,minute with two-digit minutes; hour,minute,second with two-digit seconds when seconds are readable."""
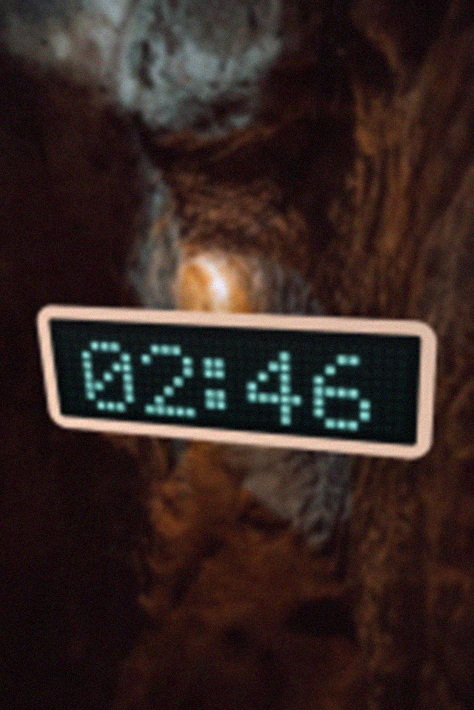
2,46
